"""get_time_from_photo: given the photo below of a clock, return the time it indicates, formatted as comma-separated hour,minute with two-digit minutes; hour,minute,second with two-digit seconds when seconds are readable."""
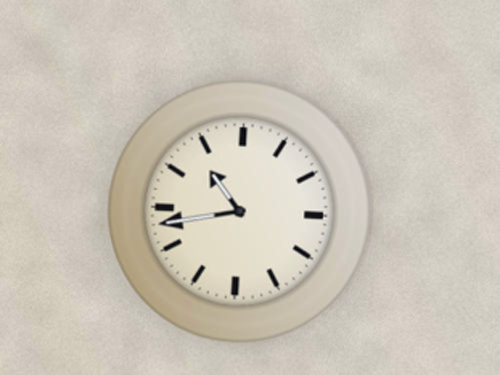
10,43
